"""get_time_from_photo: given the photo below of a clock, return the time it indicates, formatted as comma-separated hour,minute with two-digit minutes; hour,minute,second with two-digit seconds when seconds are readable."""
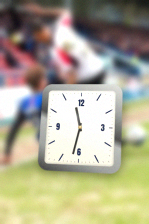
11,32
